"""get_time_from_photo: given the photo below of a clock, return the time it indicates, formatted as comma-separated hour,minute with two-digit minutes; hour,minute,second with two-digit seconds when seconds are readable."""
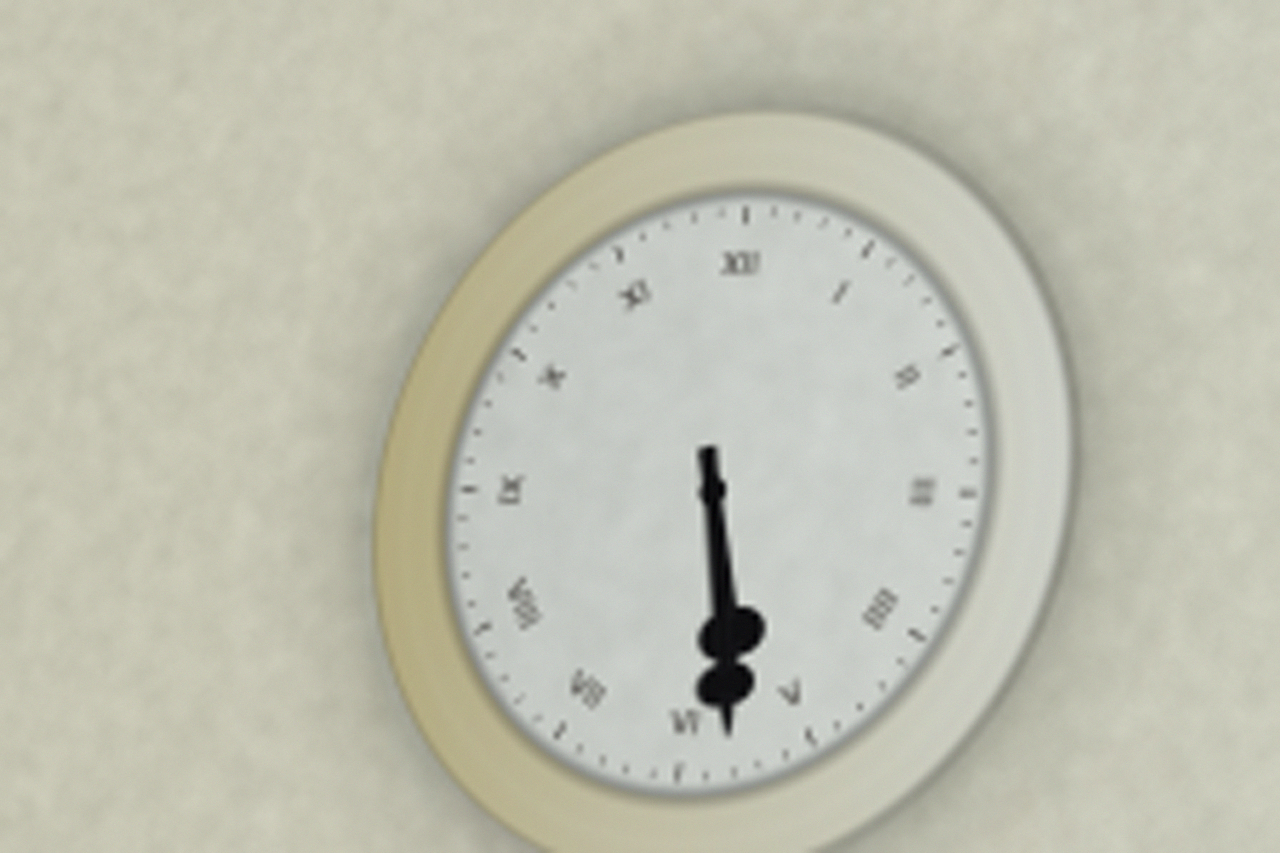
5,28
